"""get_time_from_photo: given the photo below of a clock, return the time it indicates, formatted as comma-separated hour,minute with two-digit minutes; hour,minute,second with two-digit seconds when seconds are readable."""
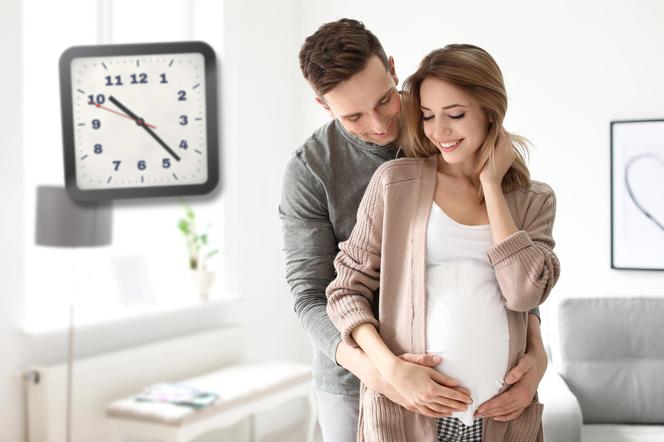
10,22,49
